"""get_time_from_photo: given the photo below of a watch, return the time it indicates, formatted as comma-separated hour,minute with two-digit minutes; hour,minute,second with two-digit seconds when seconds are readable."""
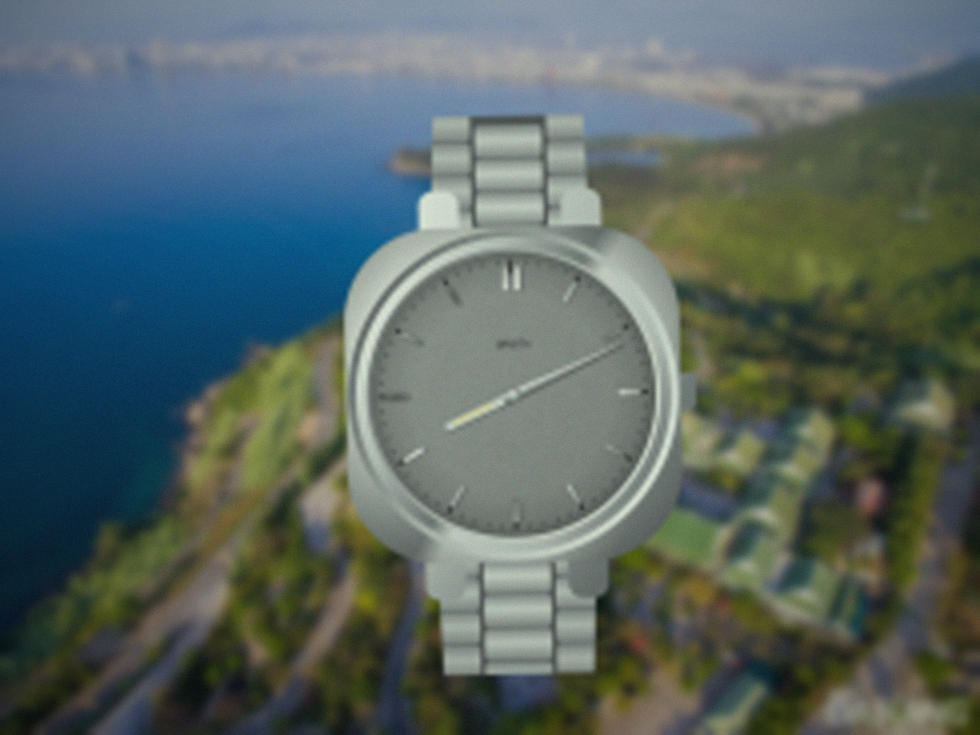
8,11
